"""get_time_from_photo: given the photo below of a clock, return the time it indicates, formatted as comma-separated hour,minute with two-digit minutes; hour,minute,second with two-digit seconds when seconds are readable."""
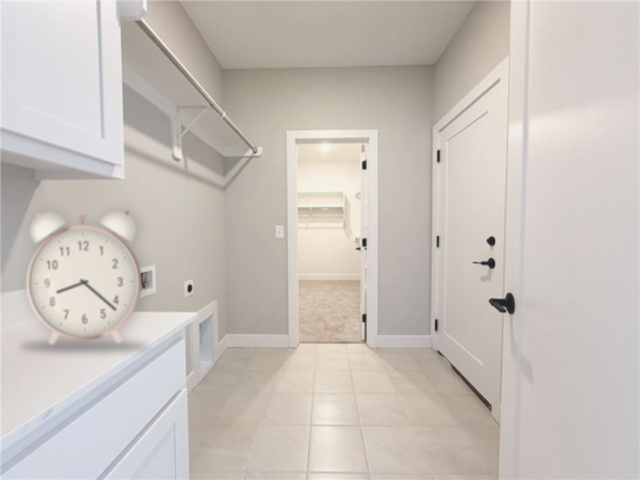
8,22
